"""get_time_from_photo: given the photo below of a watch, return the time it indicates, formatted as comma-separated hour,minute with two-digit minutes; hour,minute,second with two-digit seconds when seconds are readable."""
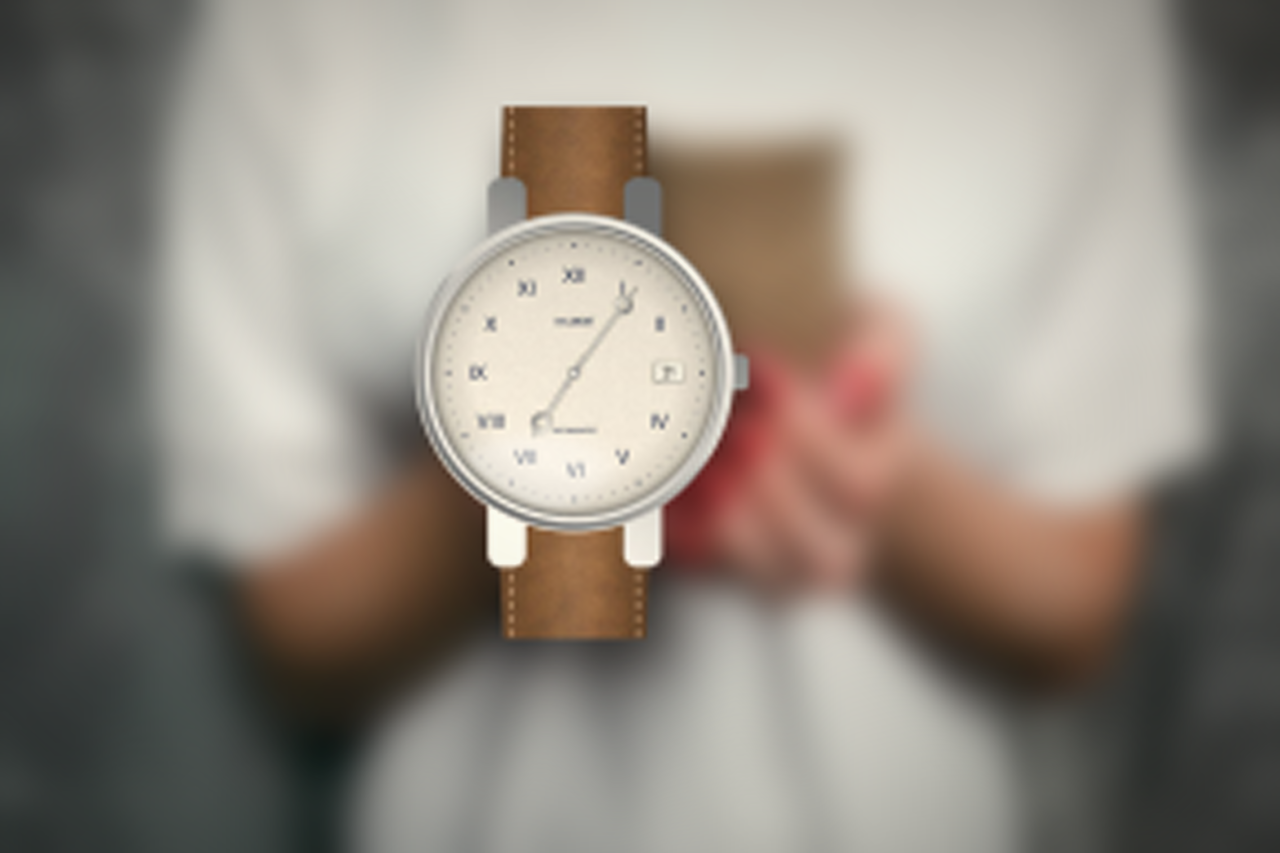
7,06
